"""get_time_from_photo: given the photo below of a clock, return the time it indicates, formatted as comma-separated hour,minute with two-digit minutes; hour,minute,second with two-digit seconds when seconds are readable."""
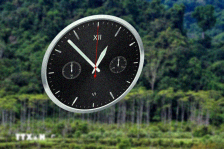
12,53
